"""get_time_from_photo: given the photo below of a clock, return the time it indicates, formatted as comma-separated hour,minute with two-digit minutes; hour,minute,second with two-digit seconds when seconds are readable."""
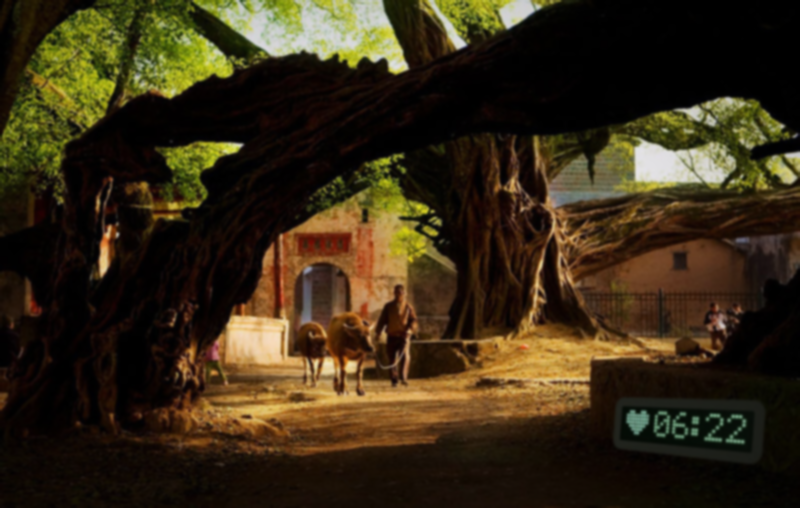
6,22
